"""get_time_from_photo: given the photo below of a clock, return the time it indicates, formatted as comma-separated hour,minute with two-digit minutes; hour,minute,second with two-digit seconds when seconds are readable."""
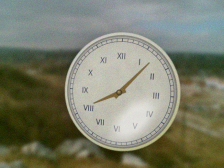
8,07
